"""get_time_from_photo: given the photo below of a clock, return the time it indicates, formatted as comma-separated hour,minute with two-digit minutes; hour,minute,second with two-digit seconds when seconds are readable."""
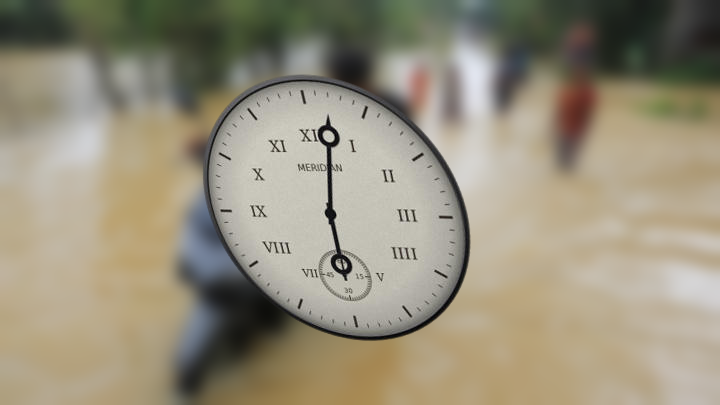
6,02
